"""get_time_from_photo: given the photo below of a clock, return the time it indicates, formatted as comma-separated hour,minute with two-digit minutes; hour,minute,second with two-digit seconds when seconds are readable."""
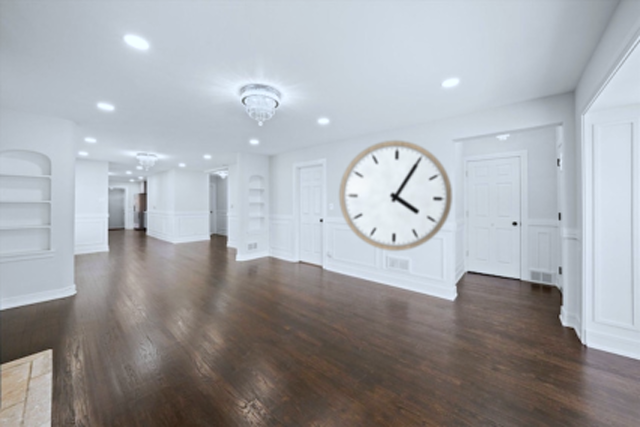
4,05
